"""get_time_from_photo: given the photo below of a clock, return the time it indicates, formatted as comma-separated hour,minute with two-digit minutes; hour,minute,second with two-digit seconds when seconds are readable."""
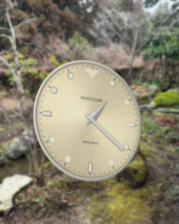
1,21
